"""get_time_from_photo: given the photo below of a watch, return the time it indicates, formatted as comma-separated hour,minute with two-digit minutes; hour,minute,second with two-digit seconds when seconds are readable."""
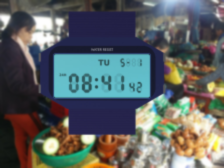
8,41,42
